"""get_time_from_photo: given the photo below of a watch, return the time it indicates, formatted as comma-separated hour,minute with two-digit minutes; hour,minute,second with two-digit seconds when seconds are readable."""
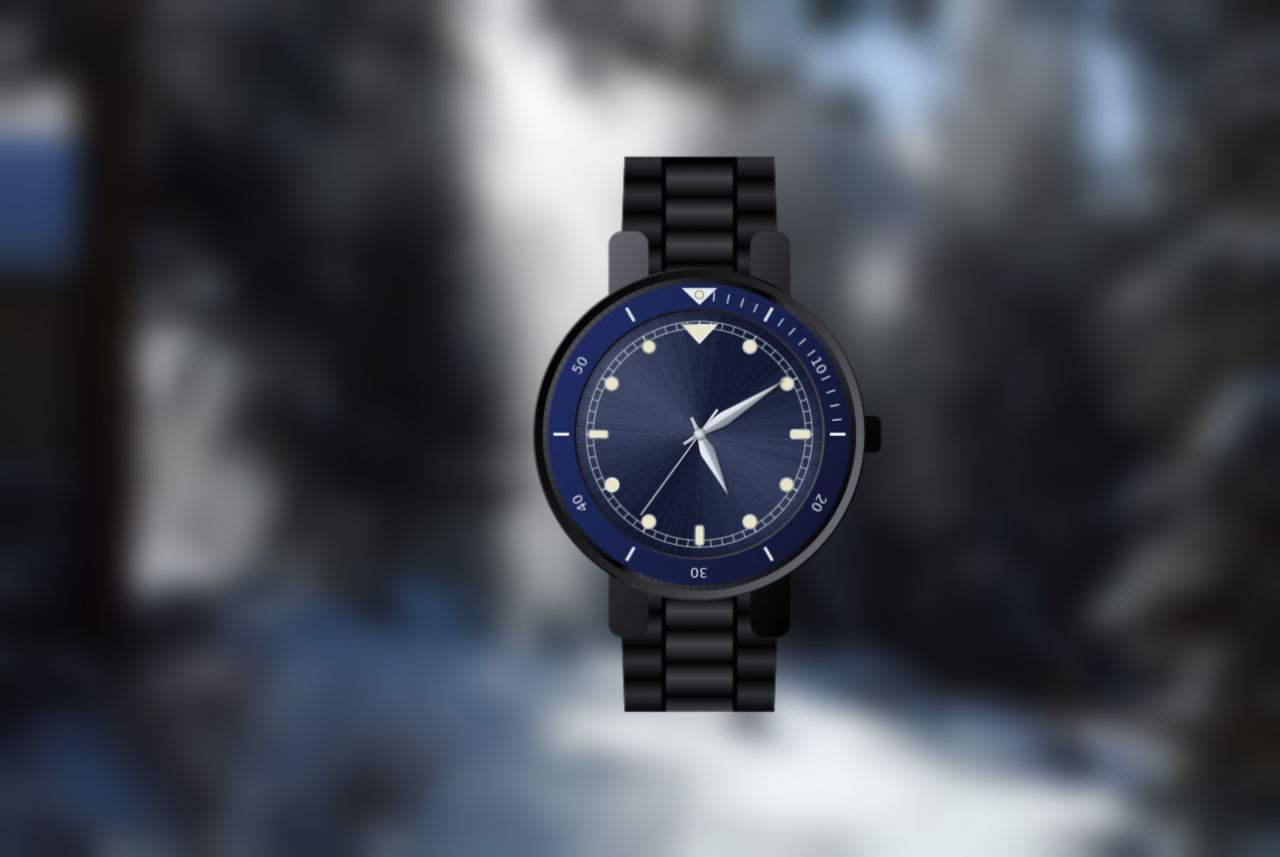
5,09,36
